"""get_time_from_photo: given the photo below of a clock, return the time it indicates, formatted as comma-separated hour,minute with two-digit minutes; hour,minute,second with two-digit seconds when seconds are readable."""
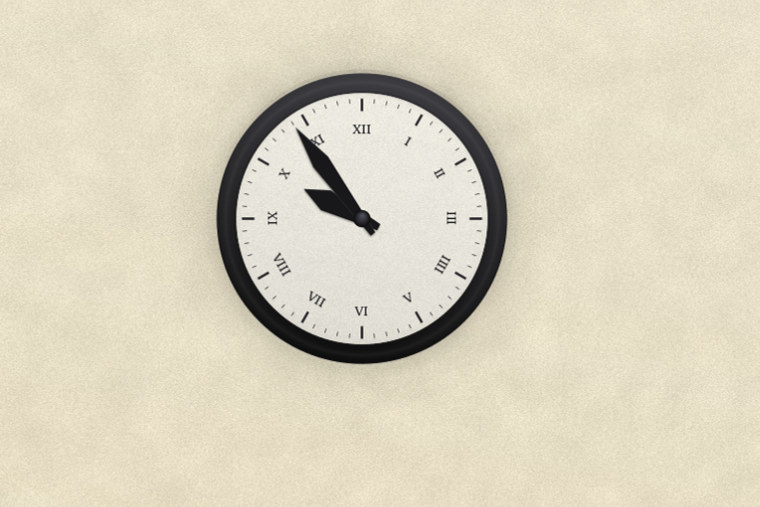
9,54
